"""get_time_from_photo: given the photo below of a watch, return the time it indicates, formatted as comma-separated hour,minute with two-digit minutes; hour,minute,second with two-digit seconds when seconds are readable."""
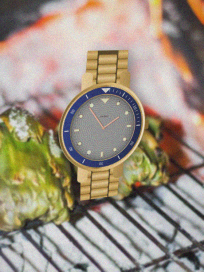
1,54
